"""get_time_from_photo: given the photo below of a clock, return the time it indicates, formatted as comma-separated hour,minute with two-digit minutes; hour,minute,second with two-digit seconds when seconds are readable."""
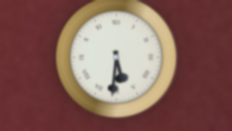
5,31
